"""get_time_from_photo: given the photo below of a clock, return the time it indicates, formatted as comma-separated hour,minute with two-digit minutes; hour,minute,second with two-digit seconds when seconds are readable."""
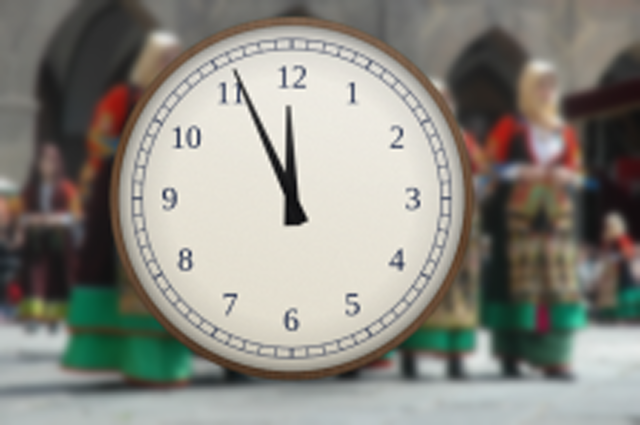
11,56
